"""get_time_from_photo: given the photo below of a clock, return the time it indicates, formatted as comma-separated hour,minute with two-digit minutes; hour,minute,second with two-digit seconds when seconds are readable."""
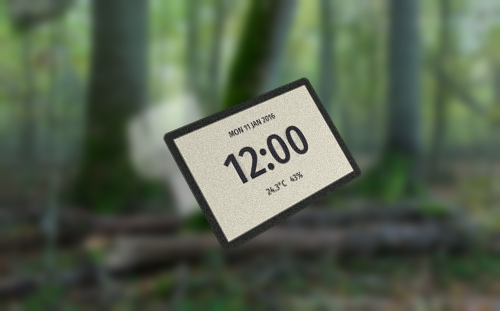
12,00
